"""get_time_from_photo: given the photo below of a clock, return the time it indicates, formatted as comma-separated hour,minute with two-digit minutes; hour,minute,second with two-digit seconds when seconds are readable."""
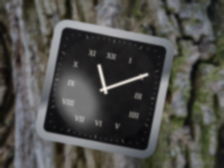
11,10
